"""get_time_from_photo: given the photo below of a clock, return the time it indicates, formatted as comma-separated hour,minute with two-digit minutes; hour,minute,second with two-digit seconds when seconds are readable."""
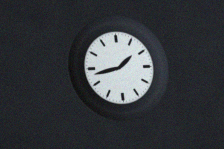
1,43
